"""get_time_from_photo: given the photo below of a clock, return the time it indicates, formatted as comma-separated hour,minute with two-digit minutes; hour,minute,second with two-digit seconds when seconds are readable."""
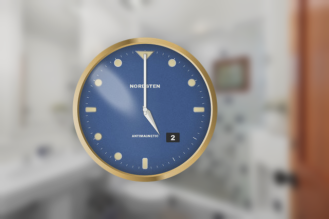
5,00
